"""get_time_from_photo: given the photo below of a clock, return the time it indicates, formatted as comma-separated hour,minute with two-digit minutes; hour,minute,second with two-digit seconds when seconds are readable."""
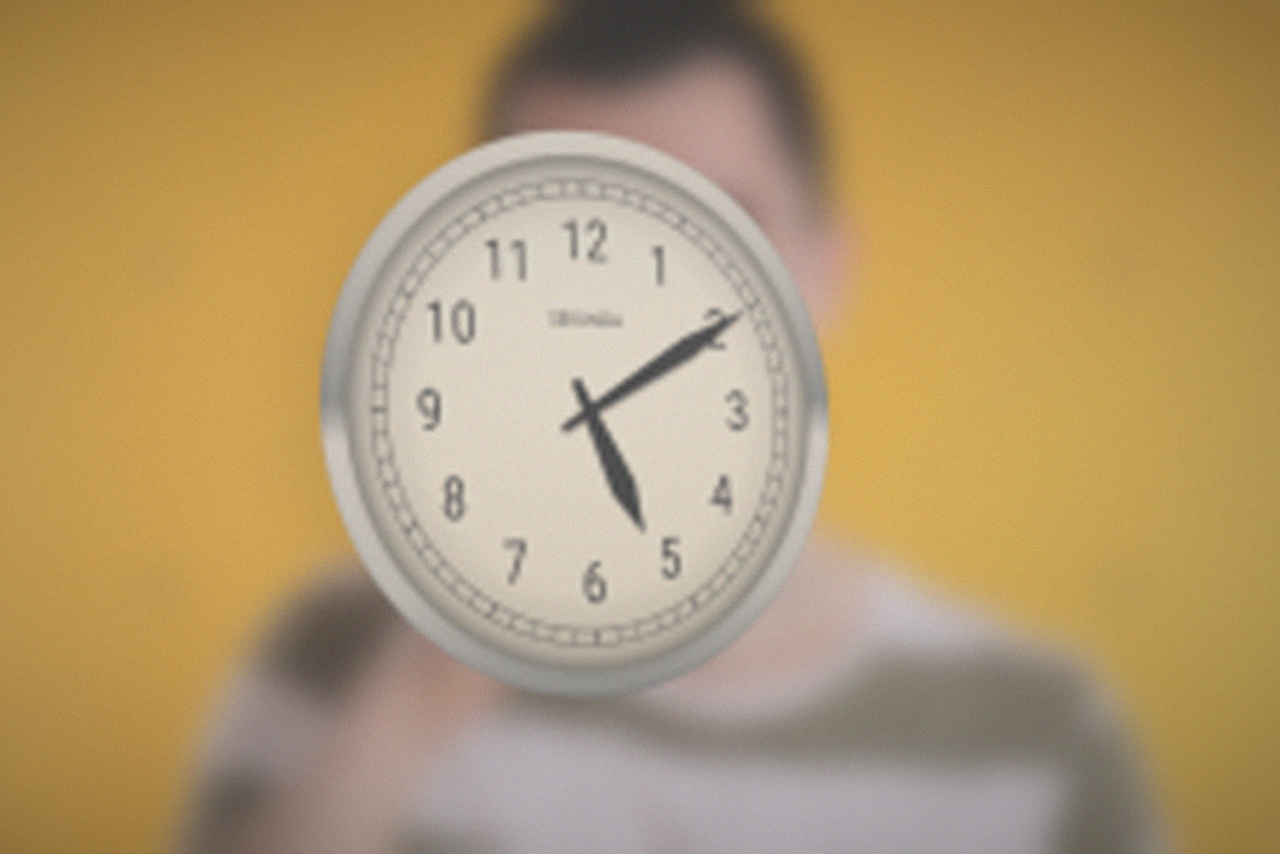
5,10
